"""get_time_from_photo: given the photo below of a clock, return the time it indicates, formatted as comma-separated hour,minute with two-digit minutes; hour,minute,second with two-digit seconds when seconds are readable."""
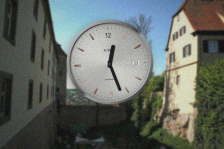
12,27
